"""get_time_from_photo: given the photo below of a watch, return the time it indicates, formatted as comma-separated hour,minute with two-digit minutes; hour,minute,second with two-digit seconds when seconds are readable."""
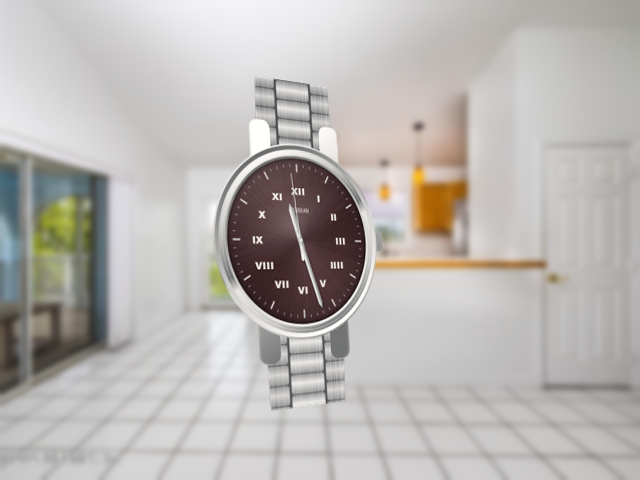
11,26,59
